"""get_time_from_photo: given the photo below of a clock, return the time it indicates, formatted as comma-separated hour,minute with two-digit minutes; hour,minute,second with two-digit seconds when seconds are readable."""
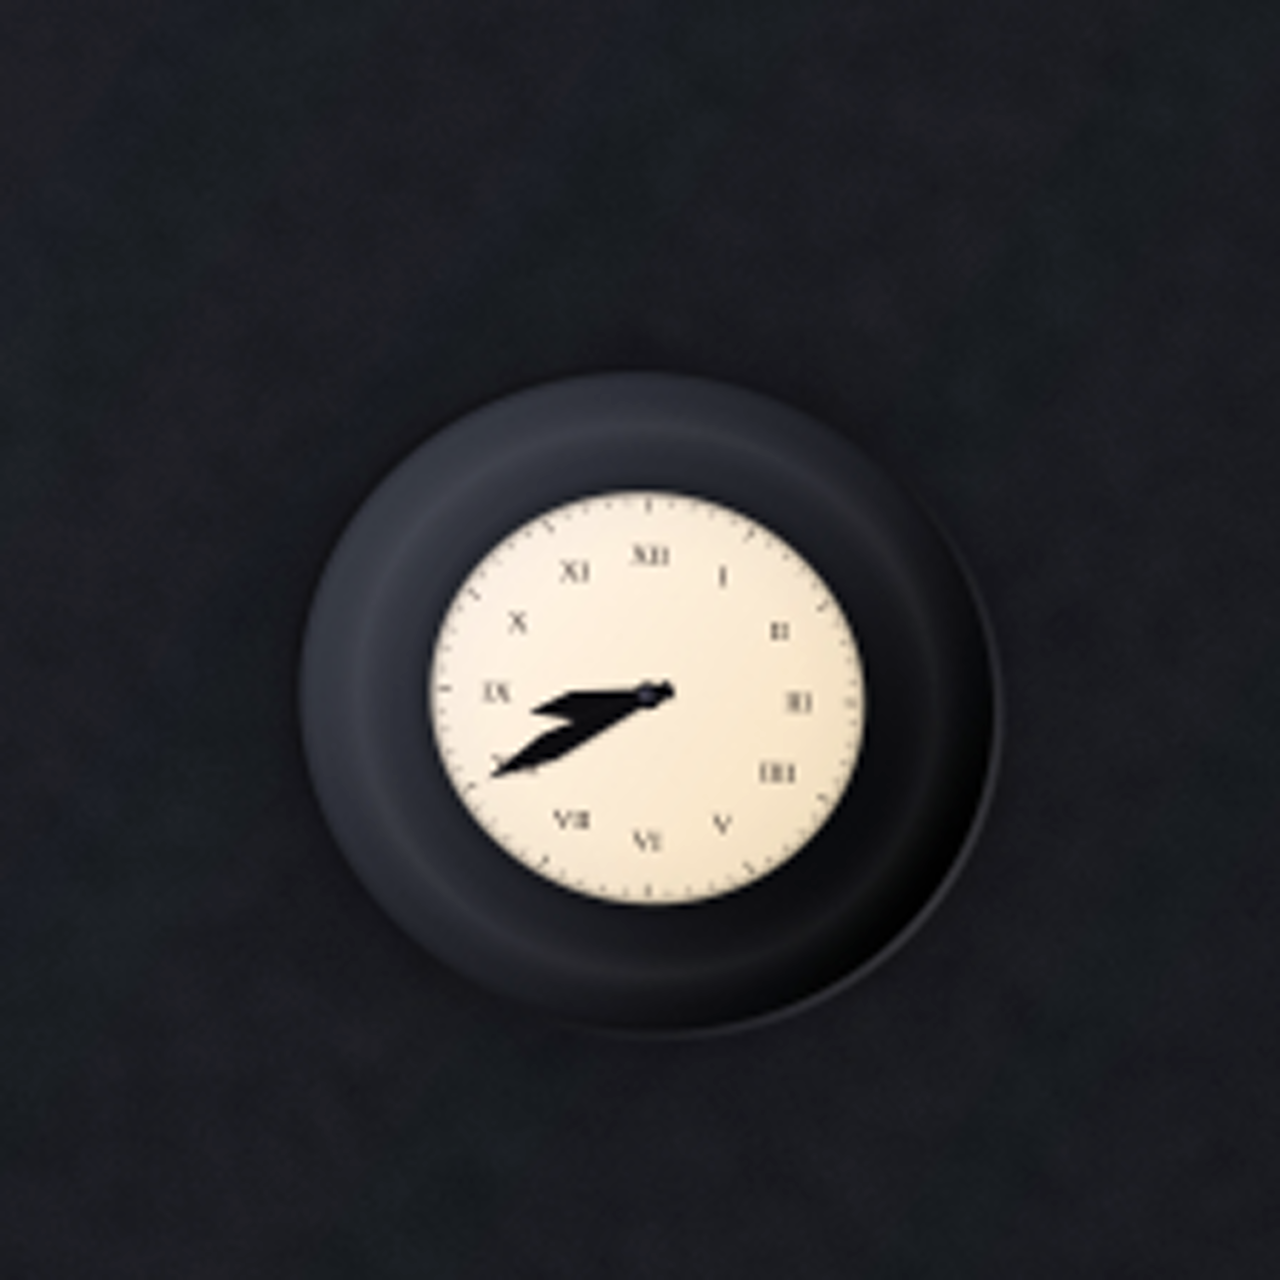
8,40
